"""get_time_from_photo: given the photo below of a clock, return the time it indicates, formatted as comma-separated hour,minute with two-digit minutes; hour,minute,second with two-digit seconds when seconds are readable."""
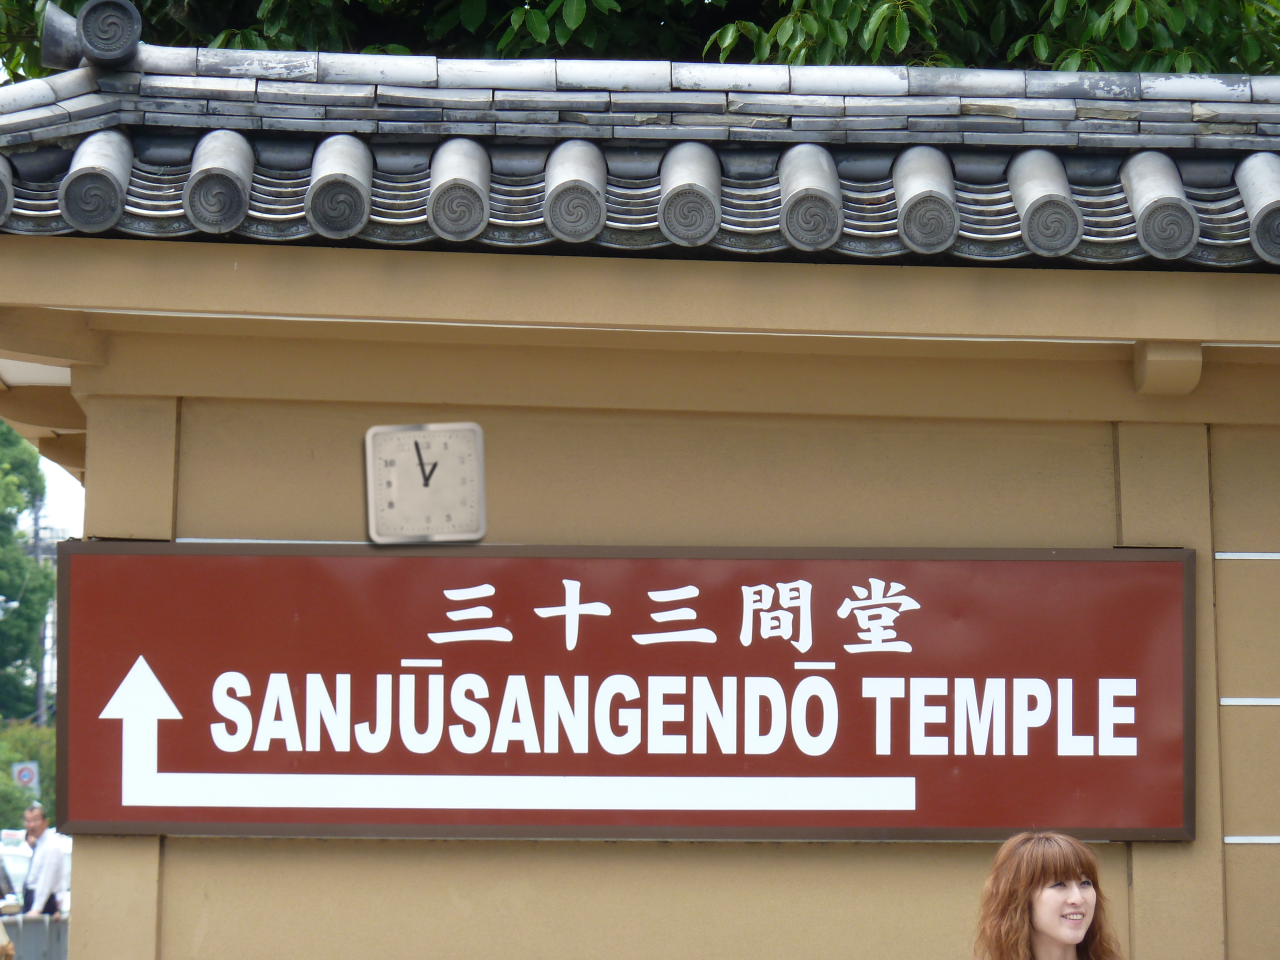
12,58
